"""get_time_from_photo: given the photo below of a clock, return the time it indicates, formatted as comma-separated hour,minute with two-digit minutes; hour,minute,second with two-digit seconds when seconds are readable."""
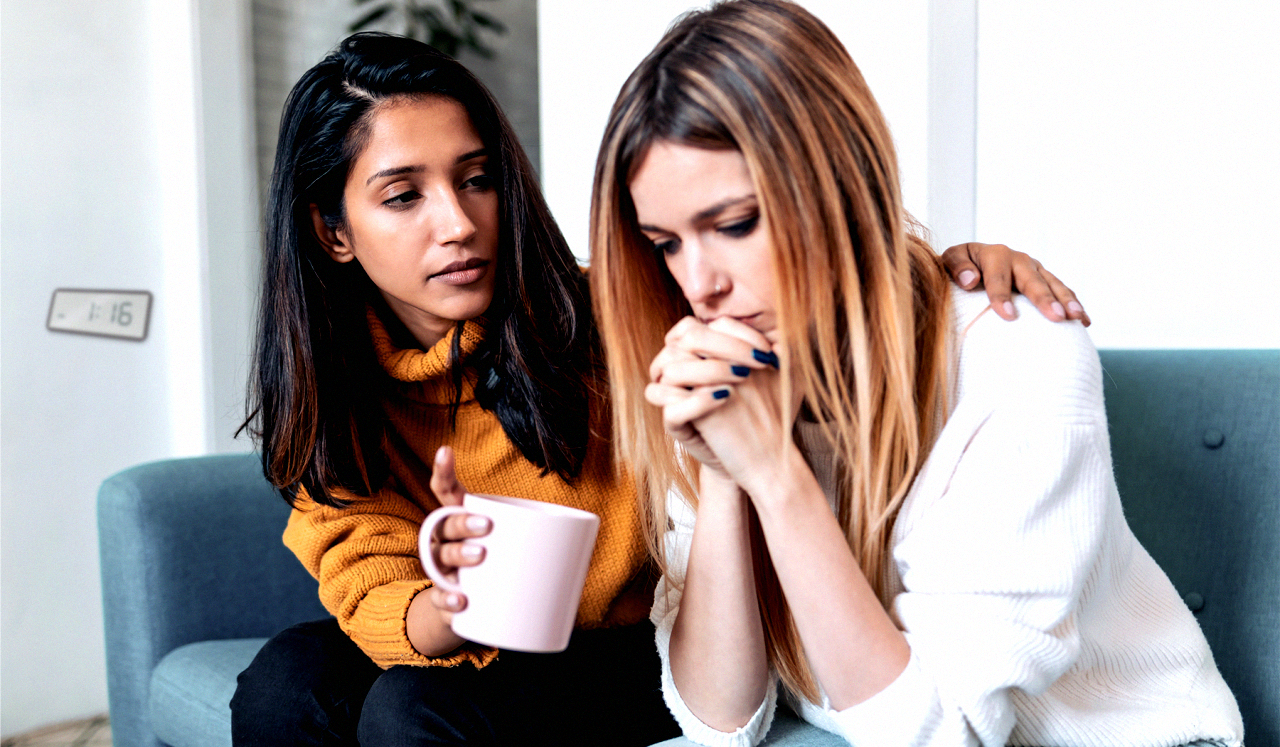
1,16
